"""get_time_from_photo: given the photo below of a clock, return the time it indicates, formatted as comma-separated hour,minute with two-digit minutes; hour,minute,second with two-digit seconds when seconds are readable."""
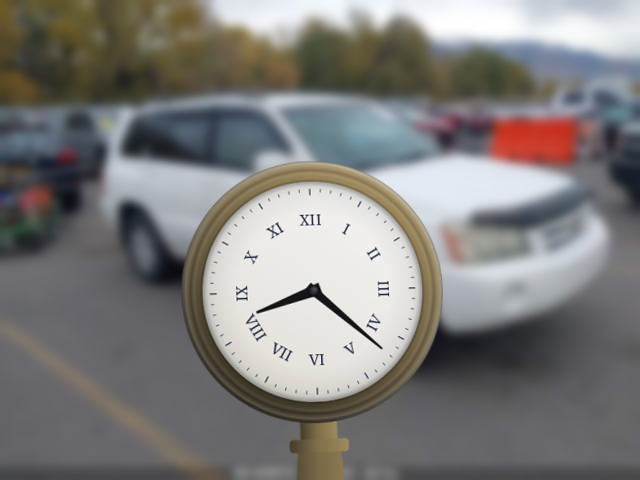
8,22
